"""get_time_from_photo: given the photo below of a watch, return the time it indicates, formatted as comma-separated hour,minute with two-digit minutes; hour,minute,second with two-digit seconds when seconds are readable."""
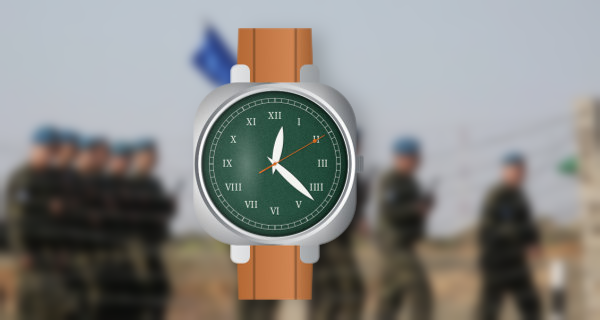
12,22,10
